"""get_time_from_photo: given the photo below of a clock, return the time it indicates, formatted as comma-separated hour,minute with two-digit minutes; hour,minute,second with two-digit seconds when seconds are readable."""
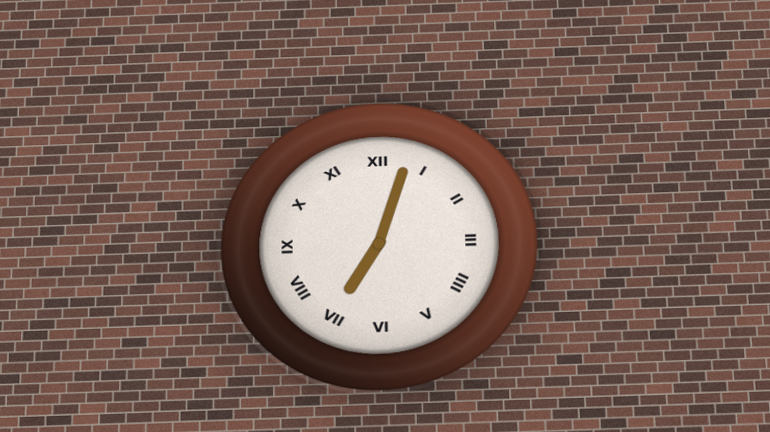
7,03
